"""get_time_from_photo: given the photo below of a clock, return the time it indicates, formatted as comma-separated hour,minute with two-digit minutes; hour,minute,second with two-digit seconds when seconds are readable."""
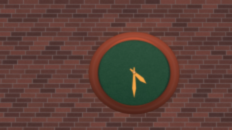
4,30
